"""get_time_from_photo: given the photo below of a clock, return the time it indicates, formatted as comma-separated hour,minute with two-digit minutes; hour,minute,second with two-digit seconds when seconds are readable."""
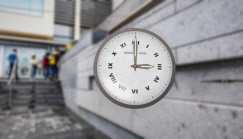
3,00
